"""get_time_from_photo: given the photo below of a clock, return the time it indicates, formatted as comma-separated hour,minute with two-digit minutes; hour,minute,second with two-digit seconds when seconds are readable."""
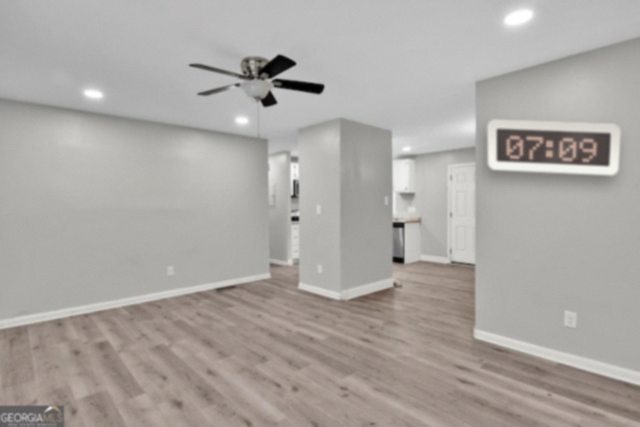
7,09
